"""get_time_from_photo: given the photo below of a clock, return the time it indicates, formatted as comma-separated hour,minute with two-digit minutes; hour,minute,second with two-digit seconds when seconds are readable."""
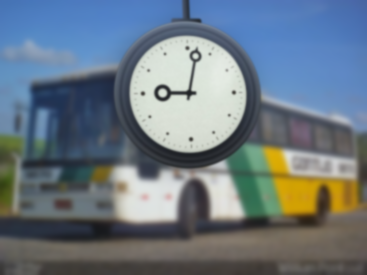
9,02
